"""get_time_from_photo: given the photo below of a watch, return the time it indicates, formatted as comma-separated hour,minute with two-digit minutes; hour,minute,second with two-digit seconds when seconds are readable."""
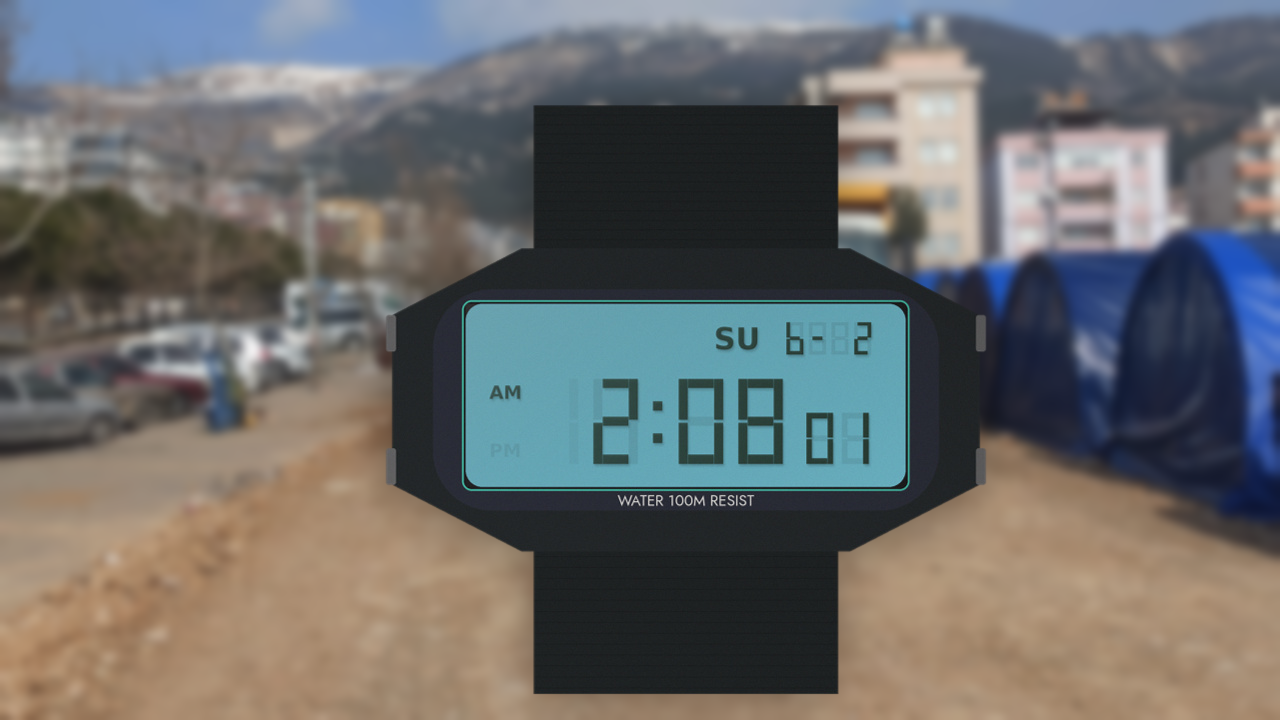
2,08,01
